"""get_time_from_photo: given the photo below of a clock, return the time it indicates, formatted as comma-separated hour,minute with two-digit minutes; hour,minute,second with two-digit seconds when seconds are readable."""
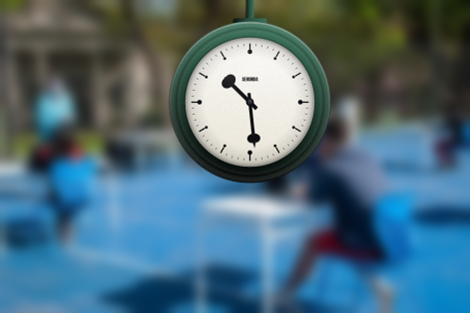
10,29
